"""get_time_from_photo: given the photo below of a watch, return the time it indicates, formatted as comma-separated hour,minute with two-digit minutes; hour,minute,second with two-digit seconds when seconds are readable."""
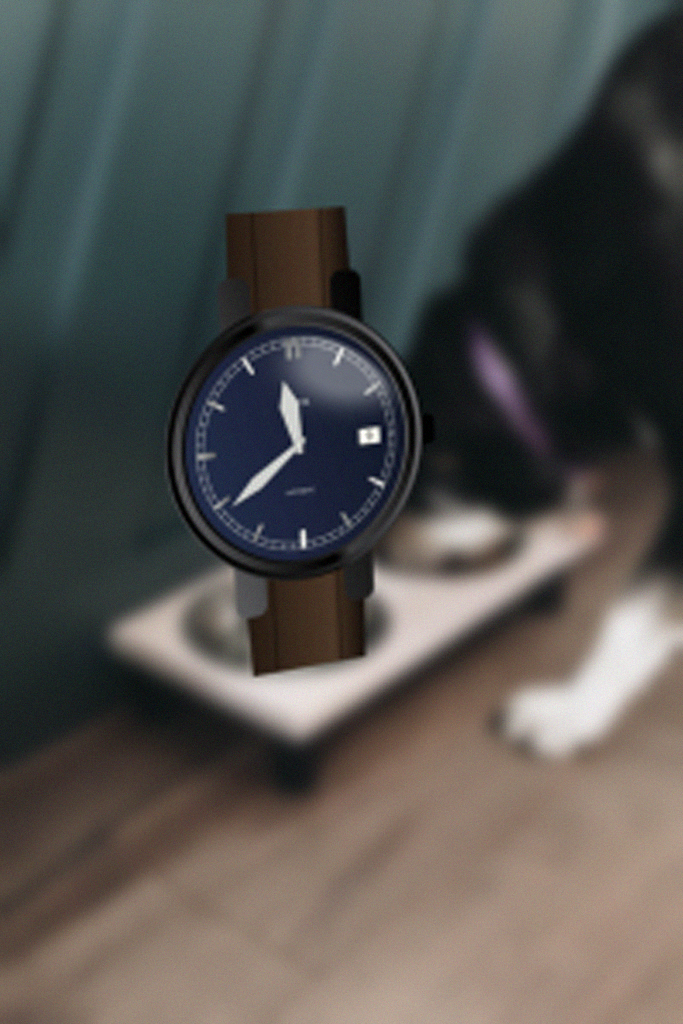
11,39
